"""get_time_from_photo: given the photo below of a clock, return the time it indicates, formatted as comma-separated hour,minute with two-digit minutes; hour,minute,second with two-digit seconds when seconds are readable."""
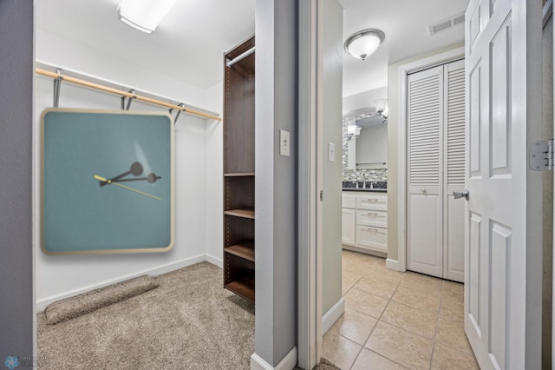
2,14,18
